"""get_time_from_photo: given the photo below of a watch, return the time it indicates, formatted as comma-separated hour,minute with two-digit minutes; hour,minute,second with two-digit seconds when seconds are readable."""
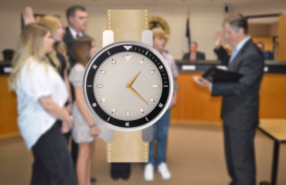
1,22
